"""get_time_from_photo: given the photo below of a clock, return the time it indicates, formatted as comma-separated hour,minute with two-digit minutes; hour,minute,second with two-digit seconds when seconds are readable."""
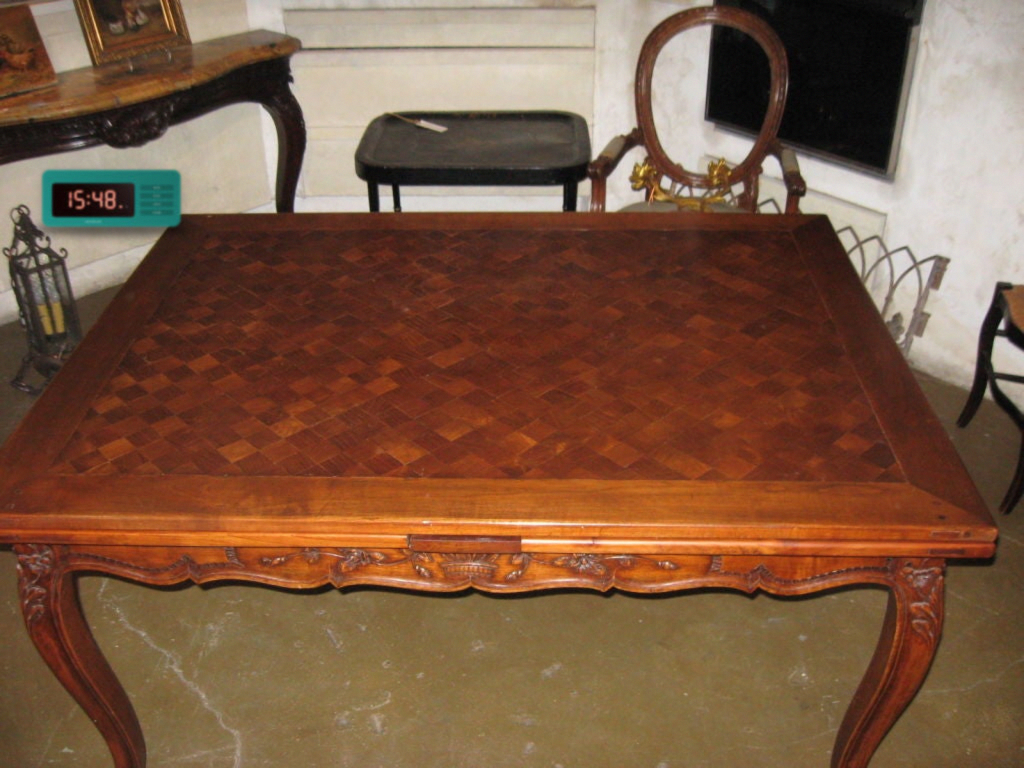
15,48
